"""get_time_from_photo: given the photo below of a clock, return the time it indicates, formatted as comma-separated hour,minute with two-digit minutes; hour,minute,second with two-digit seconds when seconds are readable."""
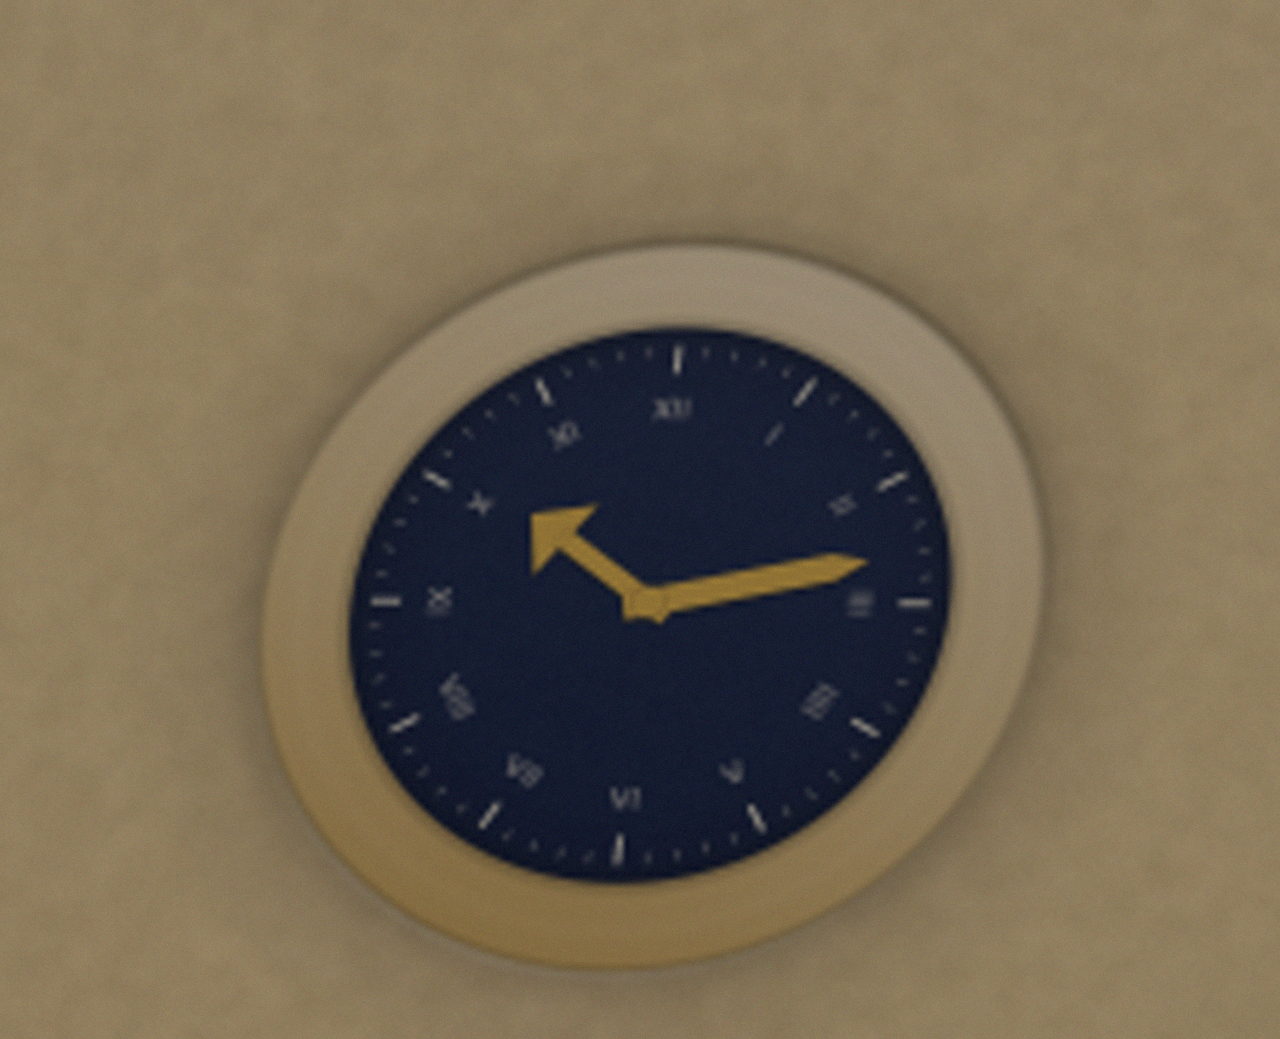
10,13
